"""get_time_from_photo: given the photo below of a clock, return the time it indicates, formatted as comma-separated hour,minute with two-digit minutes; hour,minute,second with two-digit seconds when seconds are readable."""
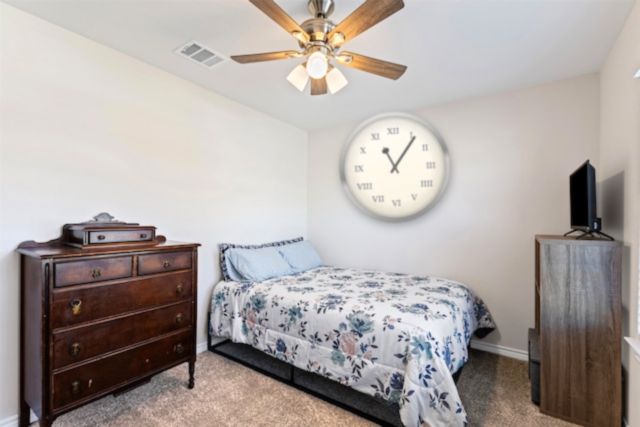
11,06
